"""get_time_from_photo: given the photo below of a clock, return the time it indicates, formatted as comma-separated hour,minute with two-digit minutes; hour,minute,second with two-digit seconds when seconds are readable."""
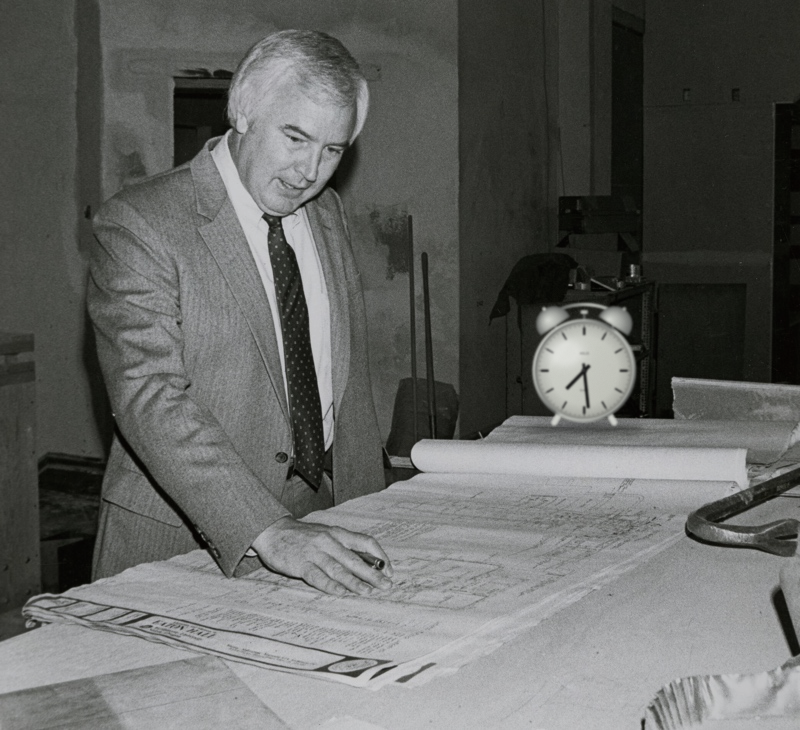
7,29
